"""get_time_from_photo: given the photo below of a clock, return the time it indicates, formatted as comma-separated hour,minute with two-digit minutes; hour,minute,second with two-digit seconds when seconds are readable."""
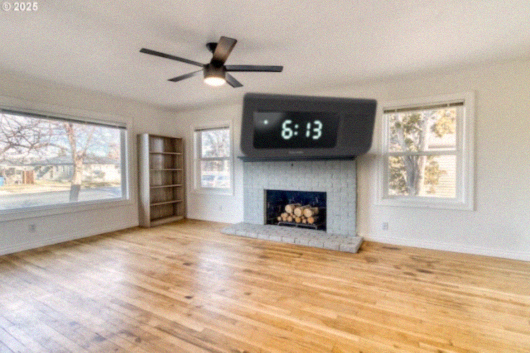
6,13
